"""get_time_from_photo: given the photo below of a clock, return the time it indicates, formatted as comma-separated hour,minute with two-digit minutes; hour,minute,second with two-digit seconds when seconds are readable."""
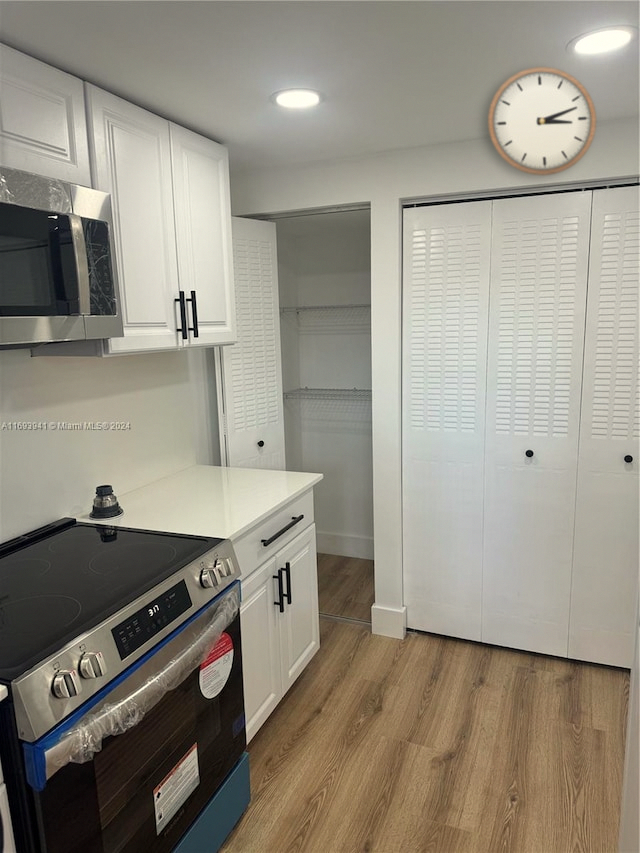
3,12
